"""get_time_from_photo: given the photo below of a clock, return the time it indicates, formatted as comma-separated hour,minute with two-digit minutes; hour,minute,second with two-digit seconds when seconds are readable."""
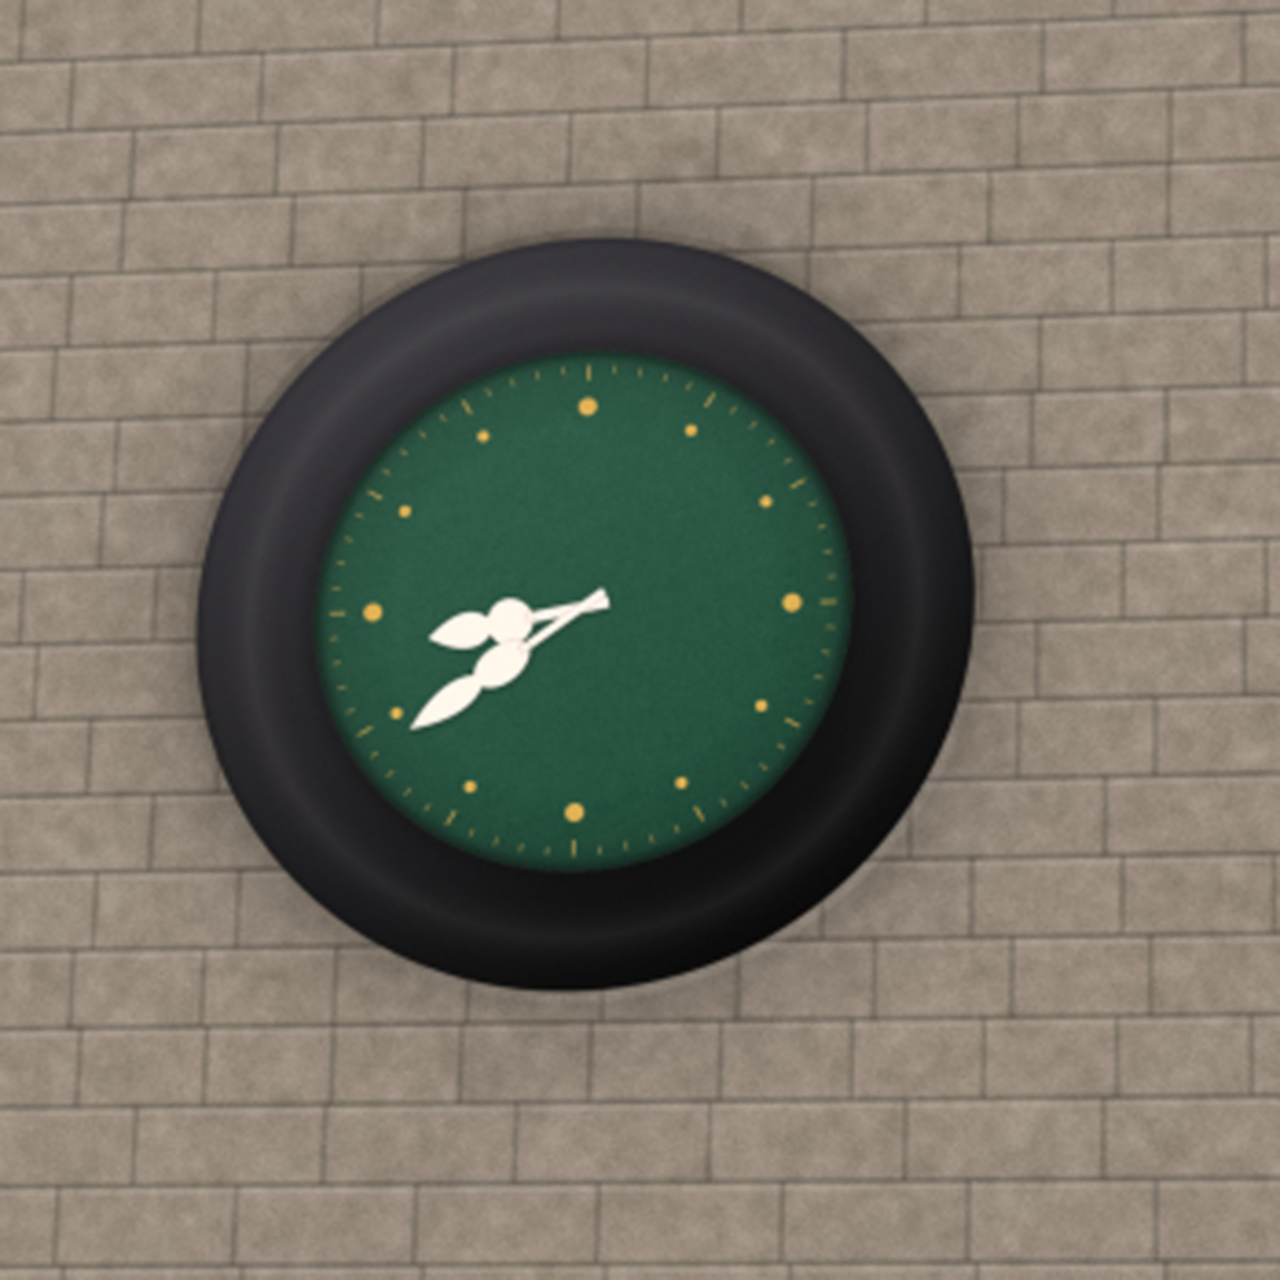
8,39
